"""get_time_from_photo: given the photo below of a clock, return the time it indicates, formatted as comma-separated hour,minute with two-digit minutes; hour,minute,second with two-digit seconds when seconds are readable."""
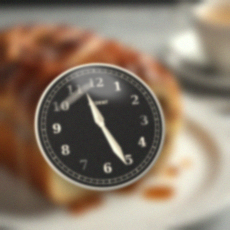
11,26
